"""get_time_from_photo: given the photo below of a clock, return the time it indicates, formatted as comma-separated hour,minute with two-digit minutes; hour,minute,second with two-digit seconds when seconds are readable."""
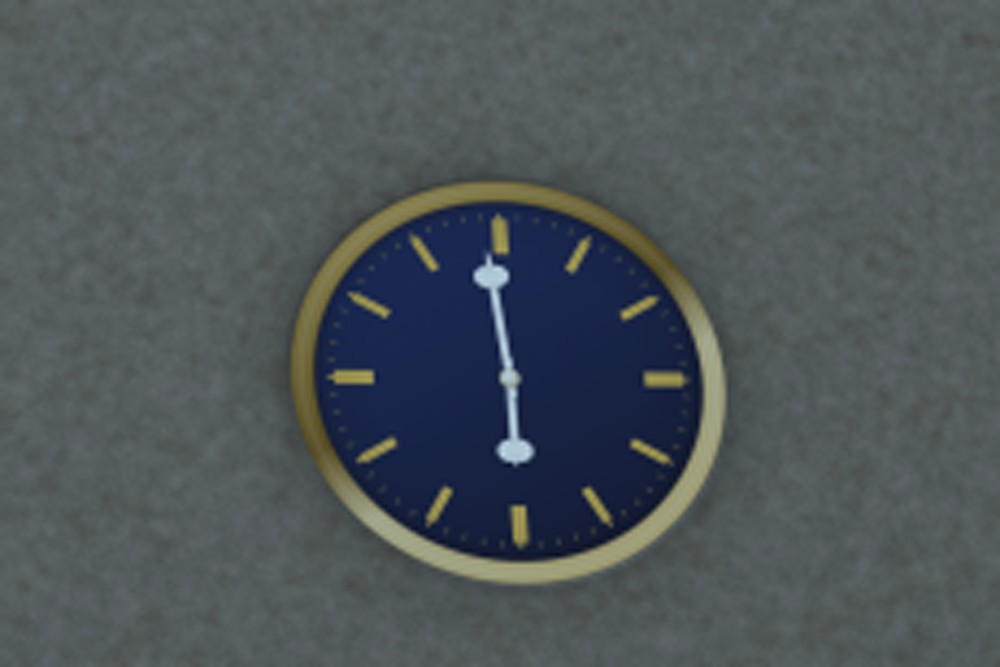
5,59
